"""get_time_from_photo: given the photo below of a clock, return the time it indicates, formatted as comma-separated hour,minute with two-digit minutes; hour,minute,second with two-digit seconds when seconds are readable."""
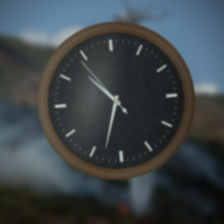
10,32,54
